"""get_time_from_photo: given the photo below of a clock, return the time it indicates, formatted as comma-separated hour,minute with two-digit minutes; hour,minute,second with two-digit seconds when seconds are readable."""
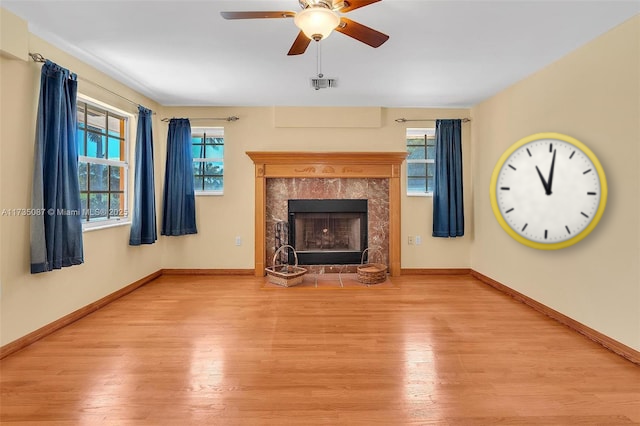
11,01
